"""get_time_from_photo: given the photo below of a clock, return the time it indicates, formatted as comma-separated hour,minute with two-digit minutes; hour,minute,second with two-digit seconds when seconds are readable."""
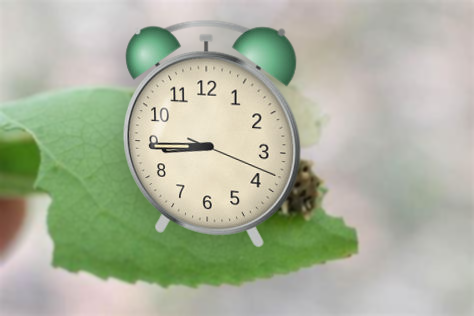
8,44,18
